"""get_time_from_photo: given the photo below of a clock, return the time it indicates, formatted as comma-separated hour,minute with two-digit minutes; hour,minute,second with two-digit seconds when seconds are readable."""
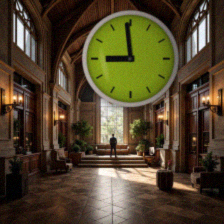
8,59
